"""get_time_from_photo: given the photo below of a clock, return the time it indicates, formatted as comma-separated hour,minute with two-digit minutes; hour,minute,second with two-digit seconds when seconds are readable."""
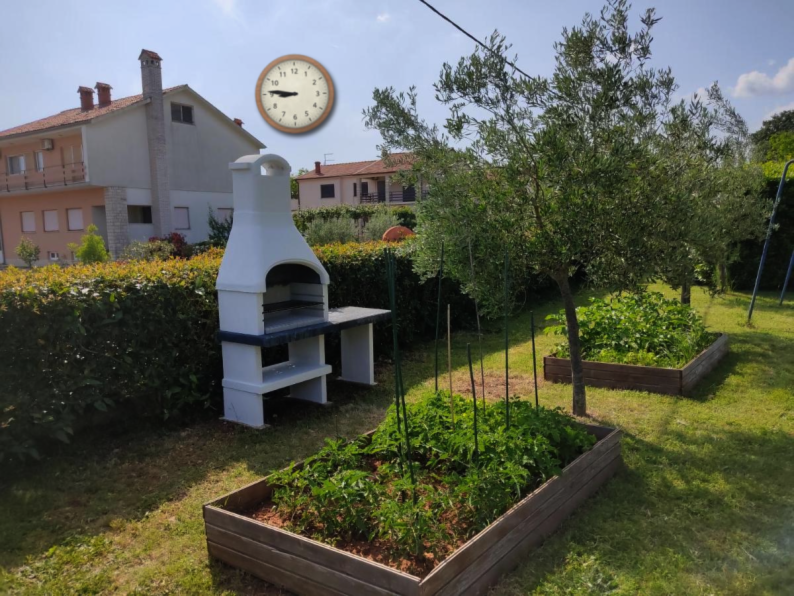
8,46
